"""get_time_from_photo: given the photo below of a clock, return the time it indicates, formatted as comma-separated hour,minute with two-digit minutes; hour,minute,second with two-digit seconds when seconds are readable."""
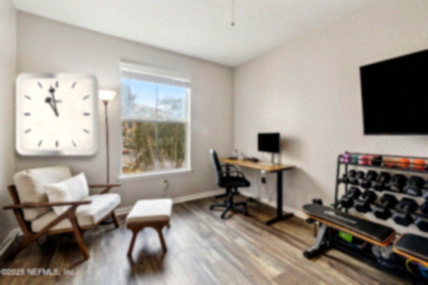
10,58
